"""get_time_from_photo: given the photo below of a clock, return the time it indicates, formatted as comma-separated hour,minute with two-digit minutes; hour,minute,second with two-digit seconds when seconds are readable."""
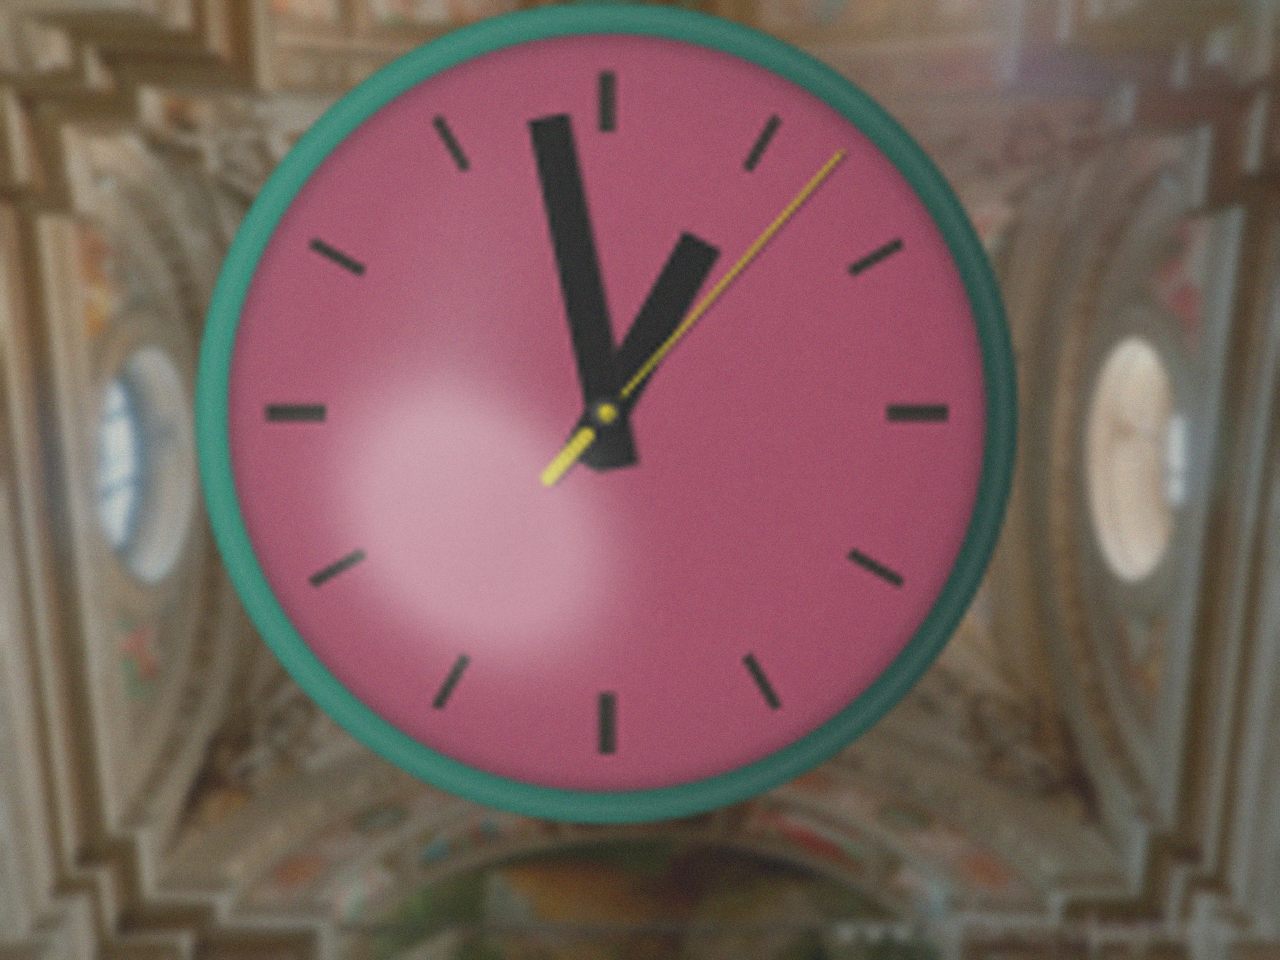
12,58,07
